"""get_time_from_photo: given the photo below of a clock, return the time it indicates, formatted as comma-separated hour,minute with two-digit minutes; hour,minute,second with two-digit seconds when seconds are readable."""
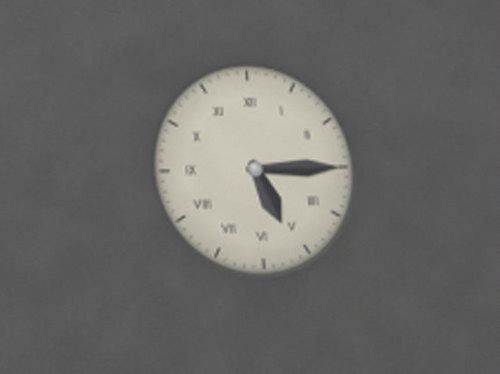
5,15
